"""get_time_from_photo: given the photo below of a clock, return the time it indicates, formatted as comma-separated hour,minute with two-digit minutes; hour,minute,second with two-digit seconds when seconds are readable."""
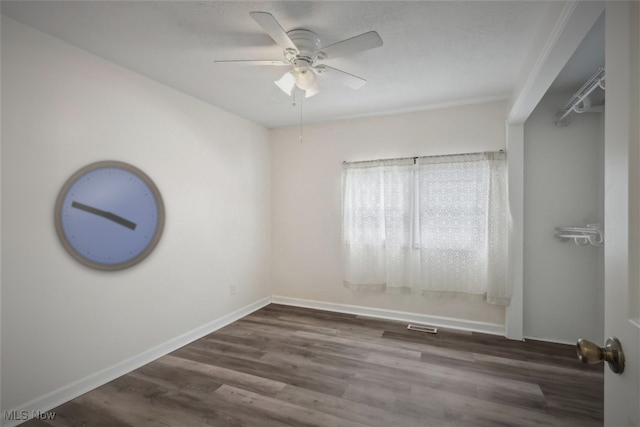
3,48
